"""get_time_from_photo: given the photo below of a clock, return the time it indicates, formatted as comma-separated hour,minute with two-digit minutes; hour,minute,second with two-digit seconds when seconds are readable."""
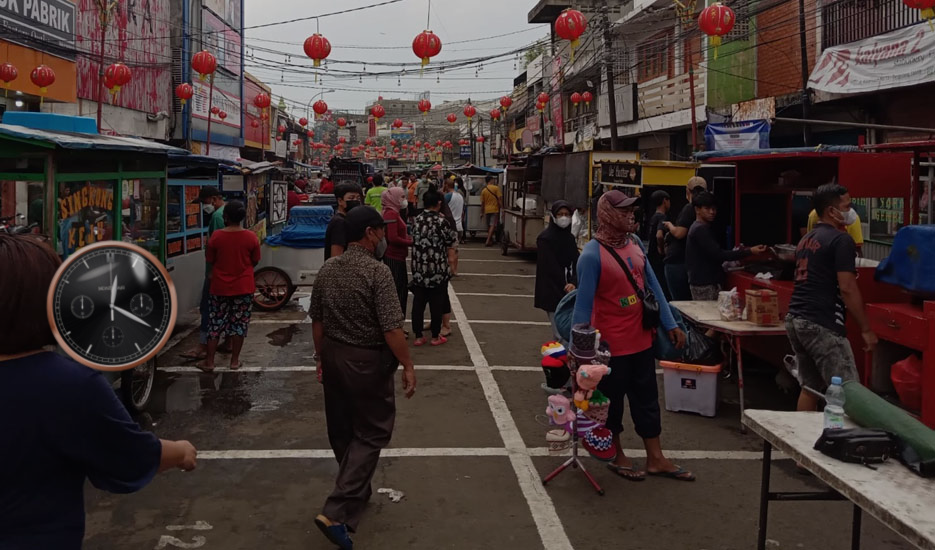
12,20
